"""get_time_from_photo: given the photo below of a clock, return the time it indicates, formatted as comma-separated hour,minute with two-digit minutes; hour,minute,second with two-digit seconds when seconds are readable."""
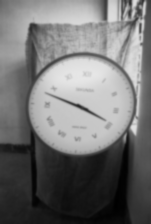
3,48
